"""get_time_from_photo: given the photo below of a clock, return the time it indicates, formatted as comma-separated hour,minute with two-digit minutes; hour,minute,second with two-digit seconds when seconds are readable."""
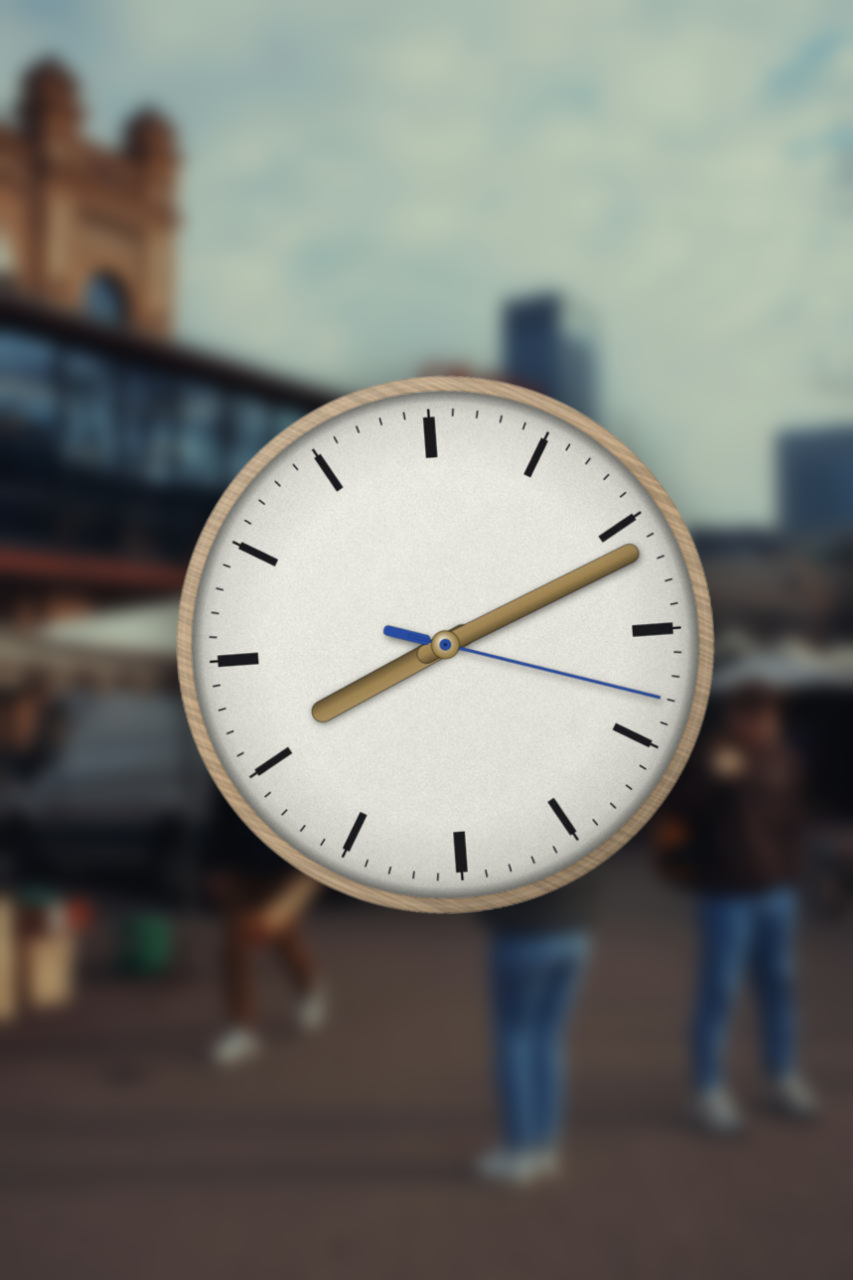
8,11,18
